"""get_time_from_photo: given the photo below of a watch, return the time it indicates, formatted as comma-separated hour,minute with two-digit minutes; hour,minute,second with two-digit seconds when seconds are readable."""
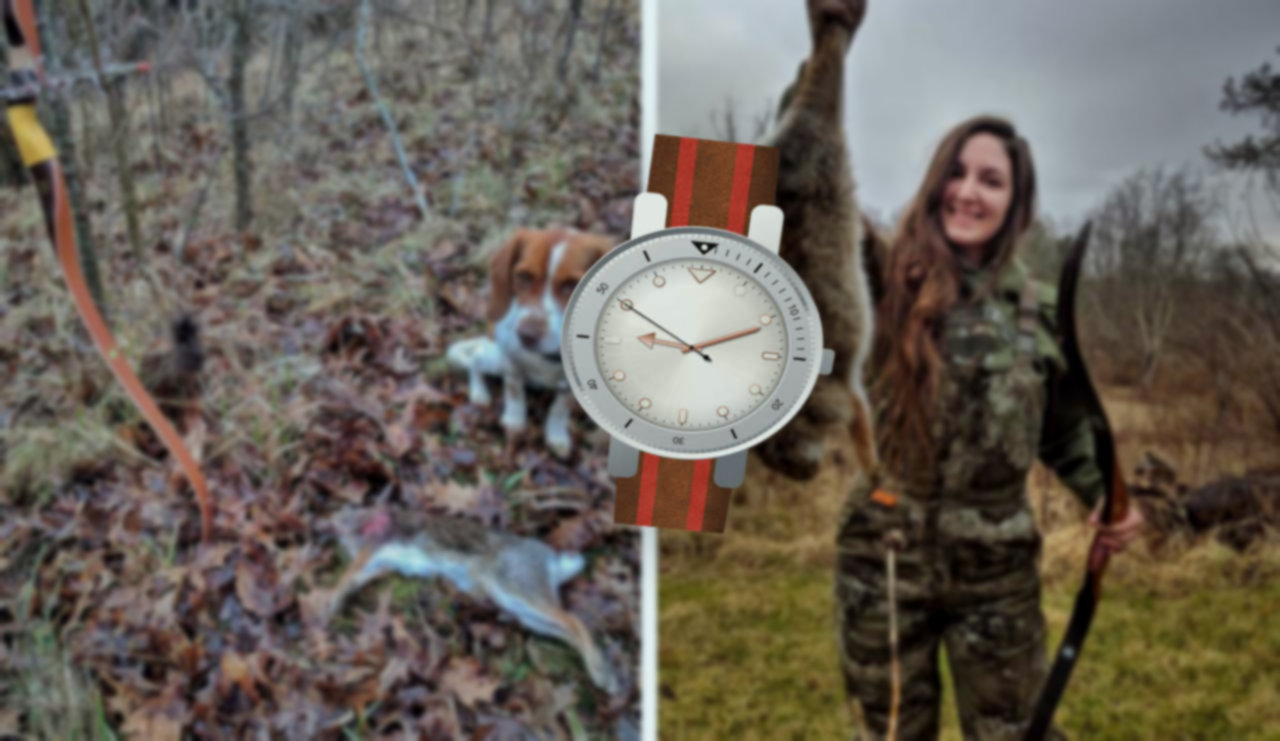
9,10,50
